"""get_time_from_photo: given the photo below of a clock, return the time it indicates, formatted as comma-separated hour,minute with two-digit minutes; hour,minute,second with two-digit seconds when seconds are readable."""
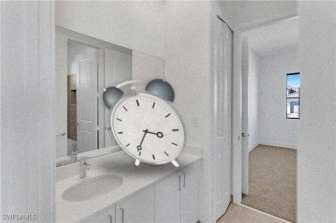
3,36
